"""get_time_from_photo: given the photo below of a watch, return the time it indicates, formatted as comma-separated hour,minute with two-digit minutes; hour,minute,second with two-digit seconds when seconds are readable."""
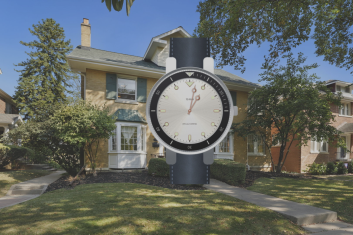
1,02
